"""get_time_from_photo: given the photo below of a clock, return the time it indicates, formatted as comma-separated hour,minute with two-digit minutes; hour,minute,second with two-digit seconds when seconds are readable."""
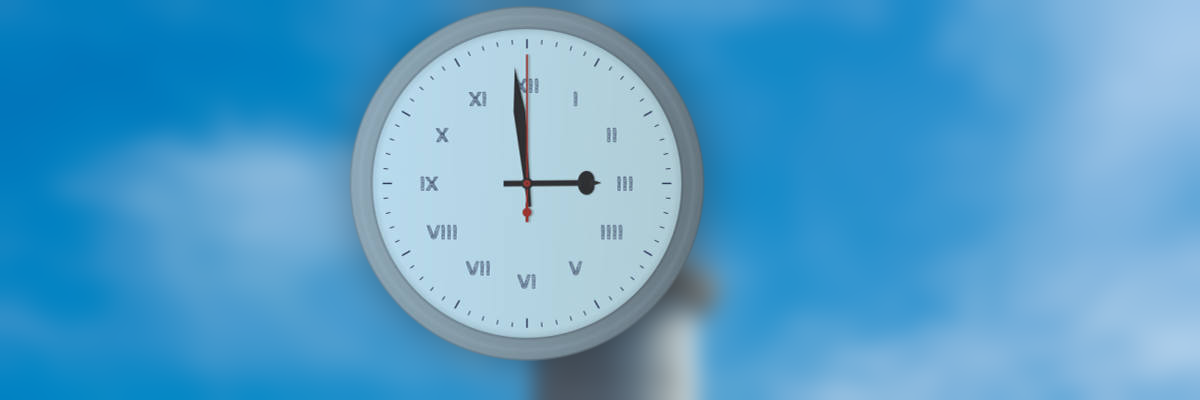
2,59,00
